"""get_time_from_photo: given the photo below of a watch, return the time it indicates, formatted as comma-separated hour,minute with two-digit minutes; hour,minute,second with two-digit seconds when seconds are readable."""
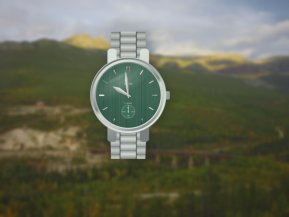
9,59
